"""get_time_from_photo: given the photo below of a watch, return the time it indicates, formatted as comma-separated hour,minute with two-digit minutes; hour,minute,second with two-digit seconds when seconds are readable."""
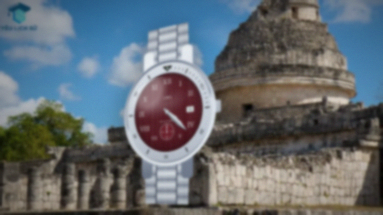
4,22
